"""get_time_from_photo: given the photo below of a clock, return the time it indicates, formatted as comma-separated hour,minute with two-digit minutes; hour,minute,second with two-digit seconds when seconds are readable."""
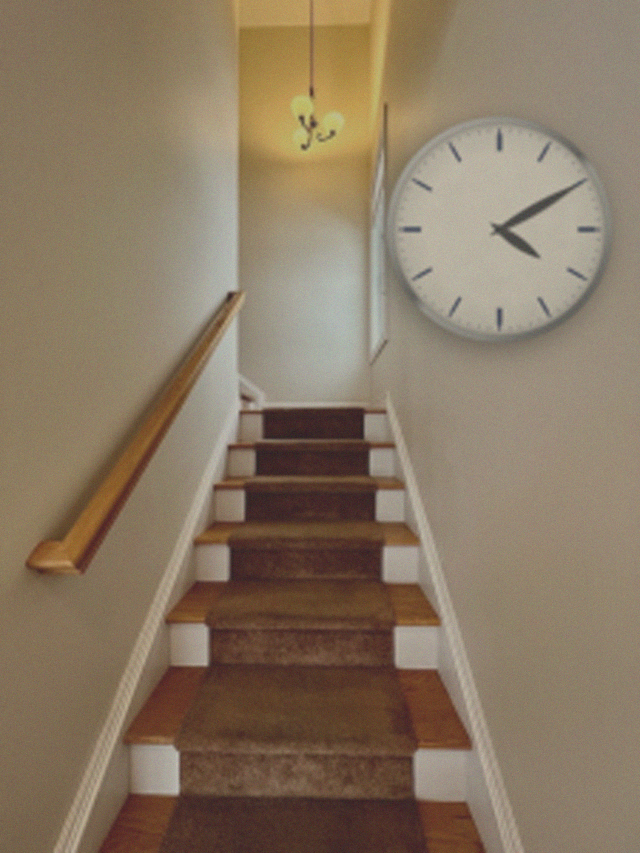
4,10
